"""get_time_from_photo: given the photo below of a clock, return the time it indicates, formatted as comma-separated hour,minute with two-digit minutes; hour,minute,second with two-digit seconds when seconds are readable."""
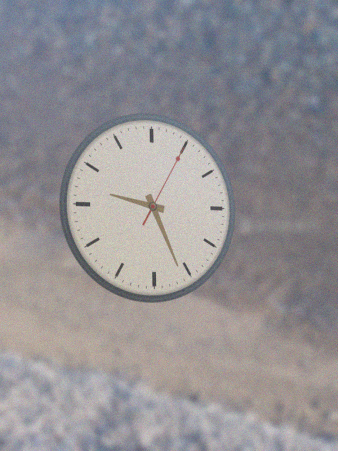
9,26,05
